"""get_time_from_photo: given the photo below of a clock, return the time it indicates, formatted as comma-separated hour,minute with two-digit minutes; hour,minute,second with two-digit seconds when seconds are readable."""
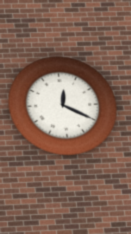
12,20
